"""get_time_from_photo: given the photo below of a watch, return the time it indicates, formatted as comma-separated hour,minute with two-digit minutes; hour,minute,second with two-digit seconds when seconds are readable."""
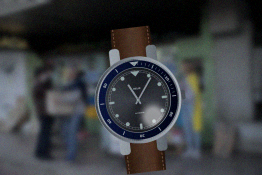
11,06
